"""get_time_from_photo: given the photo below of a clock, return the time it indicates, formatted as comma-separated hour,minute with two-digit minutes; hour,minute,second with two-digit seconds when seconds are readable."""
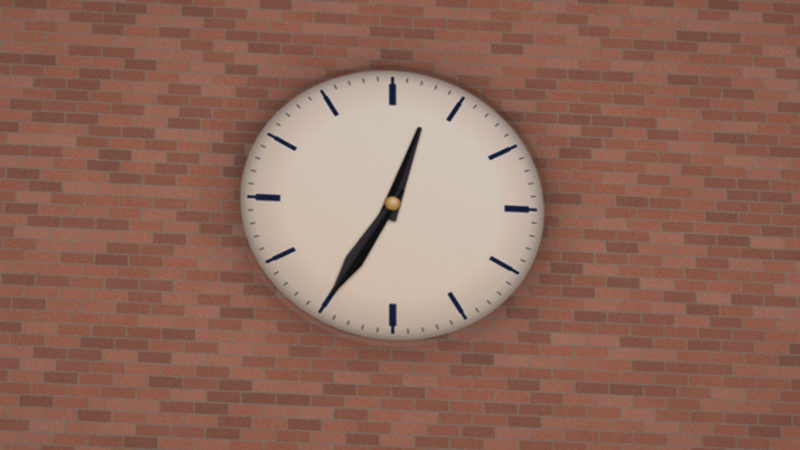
12,35
